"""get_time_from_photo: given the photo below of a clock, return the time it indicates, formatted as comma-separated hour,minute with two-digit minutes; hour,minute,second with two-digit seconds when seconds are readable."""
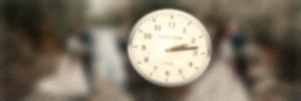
2,13
